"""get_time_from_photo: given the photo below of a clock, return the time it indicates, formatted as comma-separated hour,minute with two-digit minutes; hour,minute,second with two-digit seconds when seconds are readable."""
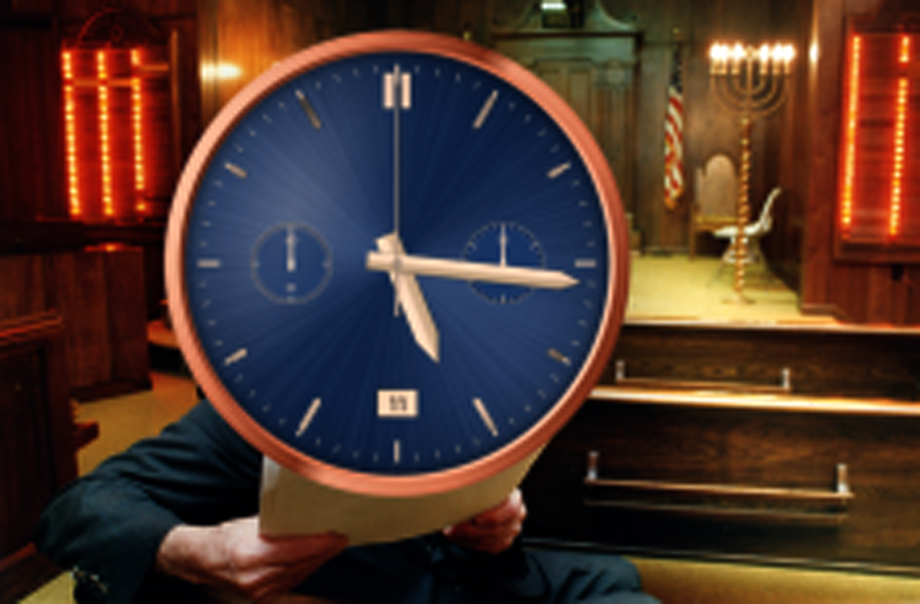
5,16
